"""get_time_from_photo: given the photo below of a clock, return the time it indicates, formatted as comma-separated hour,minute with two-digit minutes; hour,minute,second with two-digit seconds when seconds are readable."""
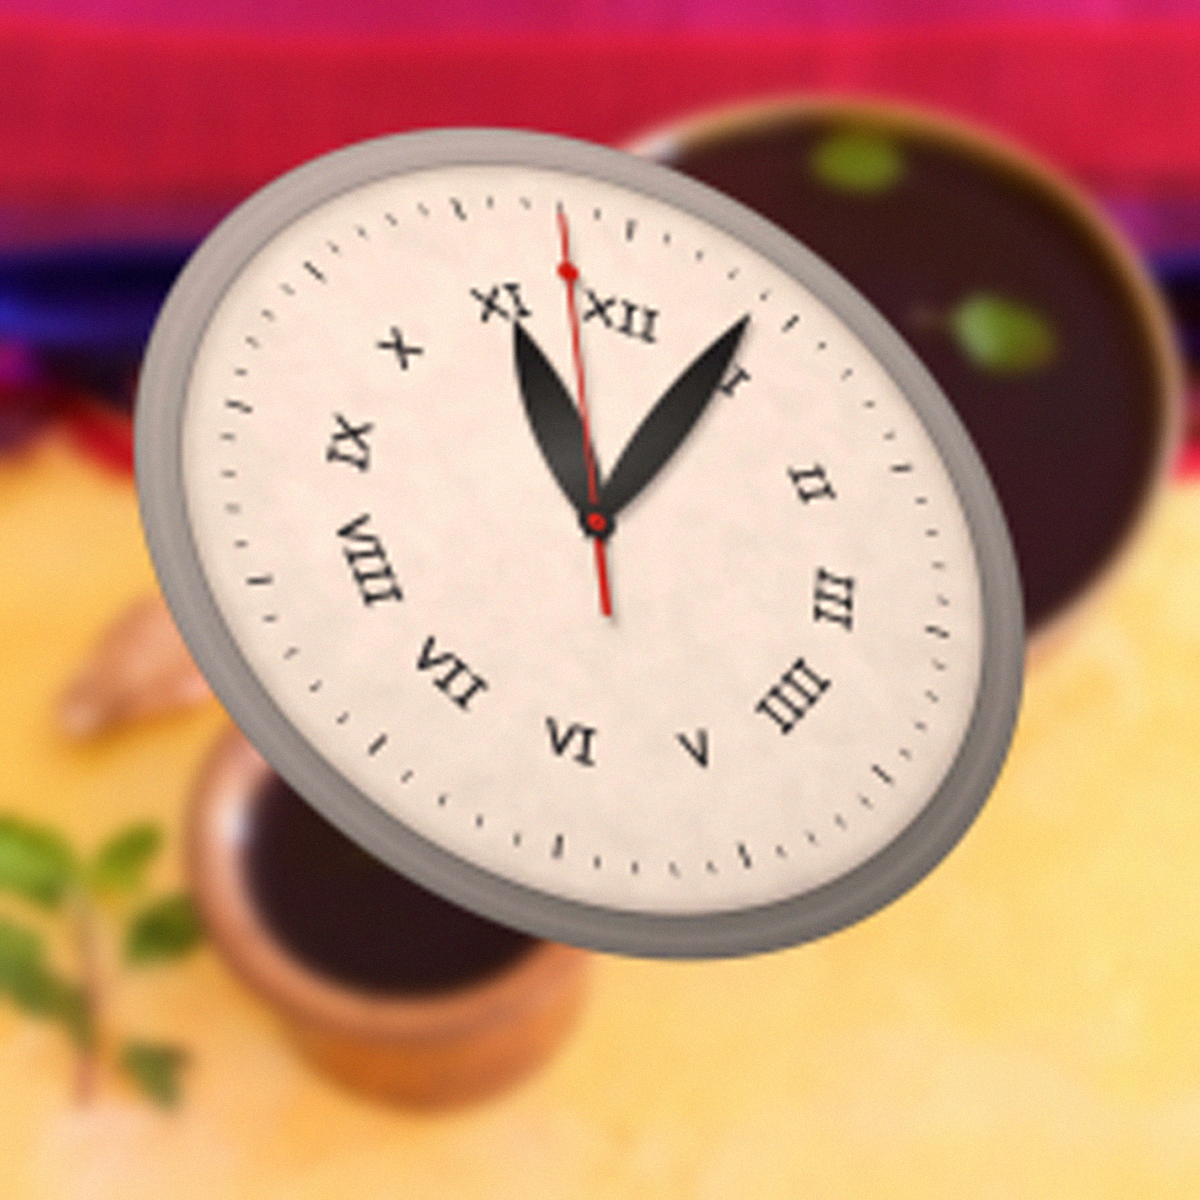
11,03,58
